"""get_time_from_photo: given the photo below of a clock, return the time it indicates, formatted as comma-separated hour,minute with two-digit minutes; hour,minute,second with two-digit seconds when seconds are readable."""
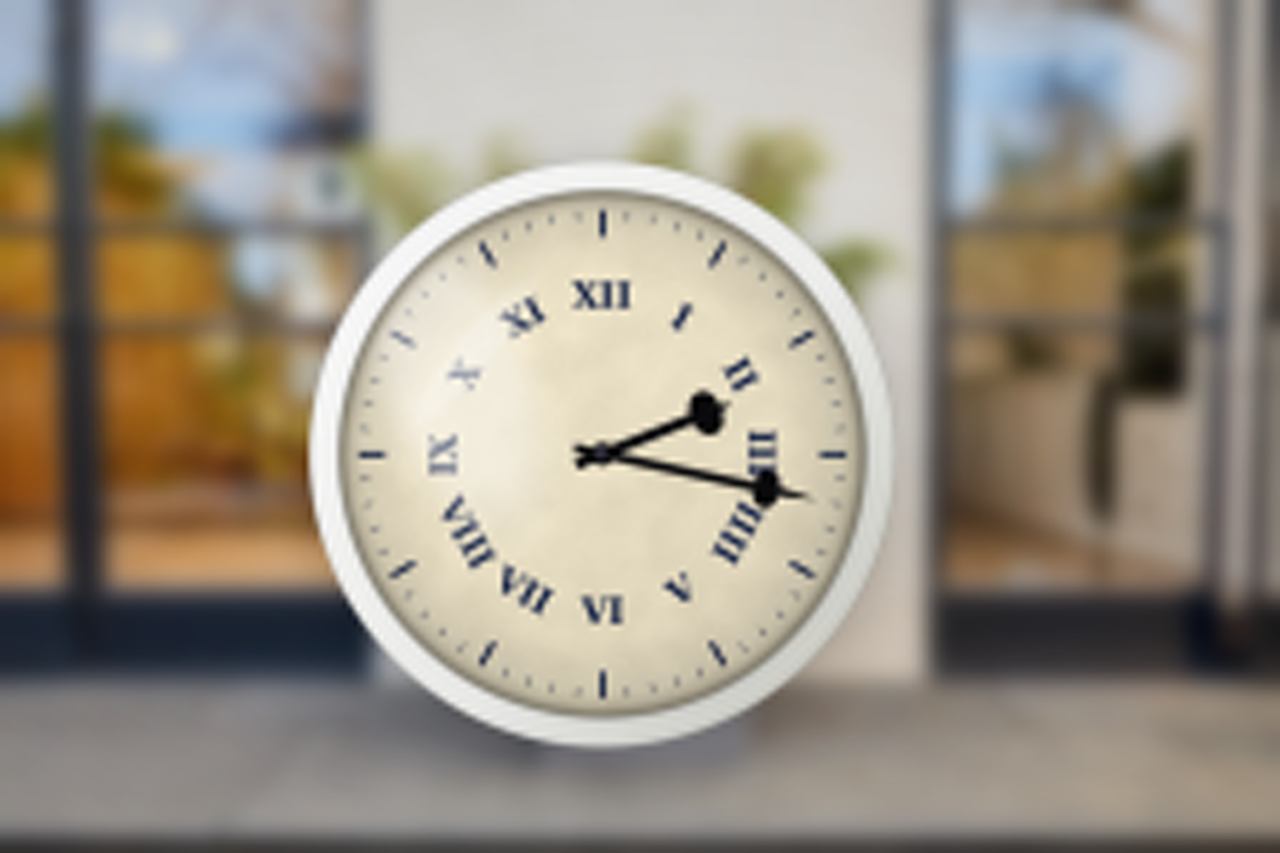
2,17
